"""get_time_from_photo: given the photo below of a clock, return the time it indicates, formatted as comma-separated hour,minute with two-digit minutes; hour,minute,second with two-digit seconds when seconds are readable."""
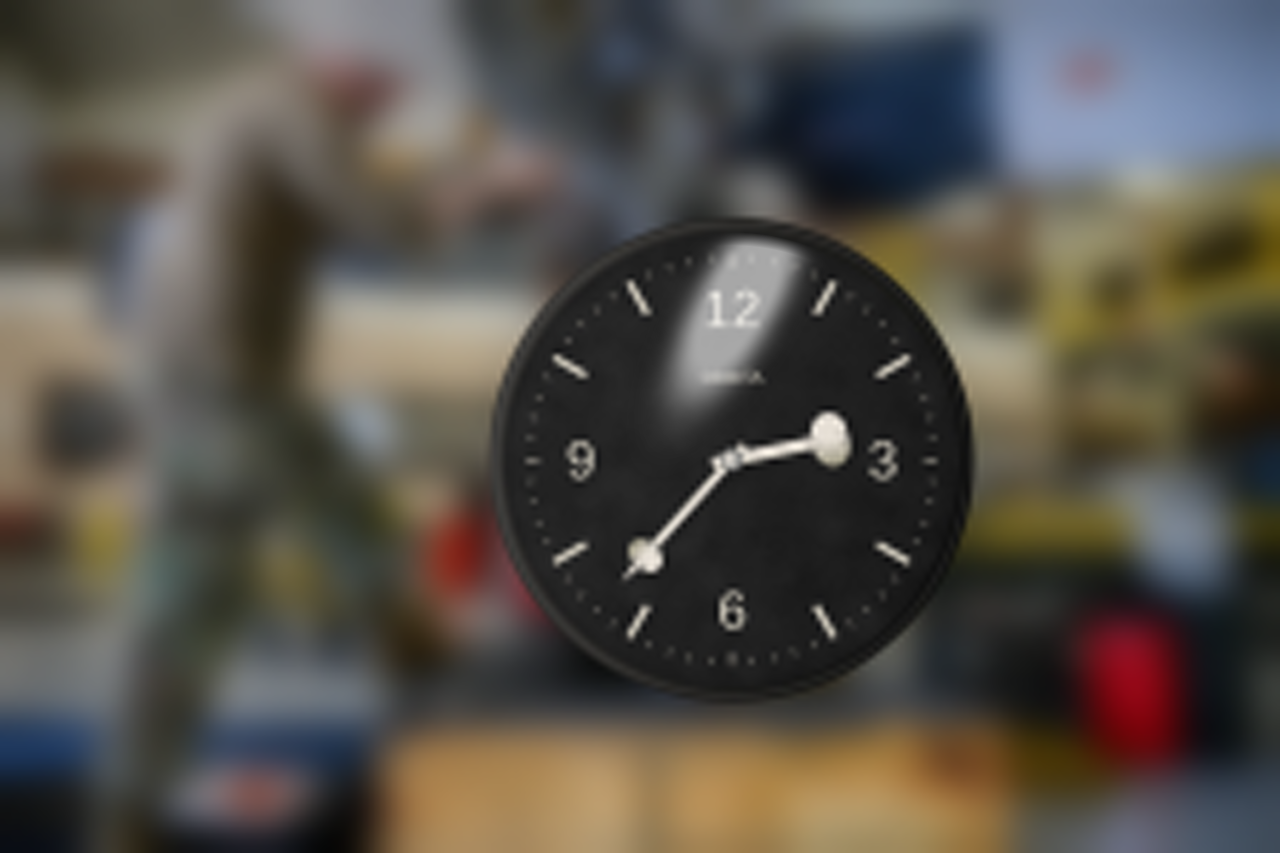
2,37
